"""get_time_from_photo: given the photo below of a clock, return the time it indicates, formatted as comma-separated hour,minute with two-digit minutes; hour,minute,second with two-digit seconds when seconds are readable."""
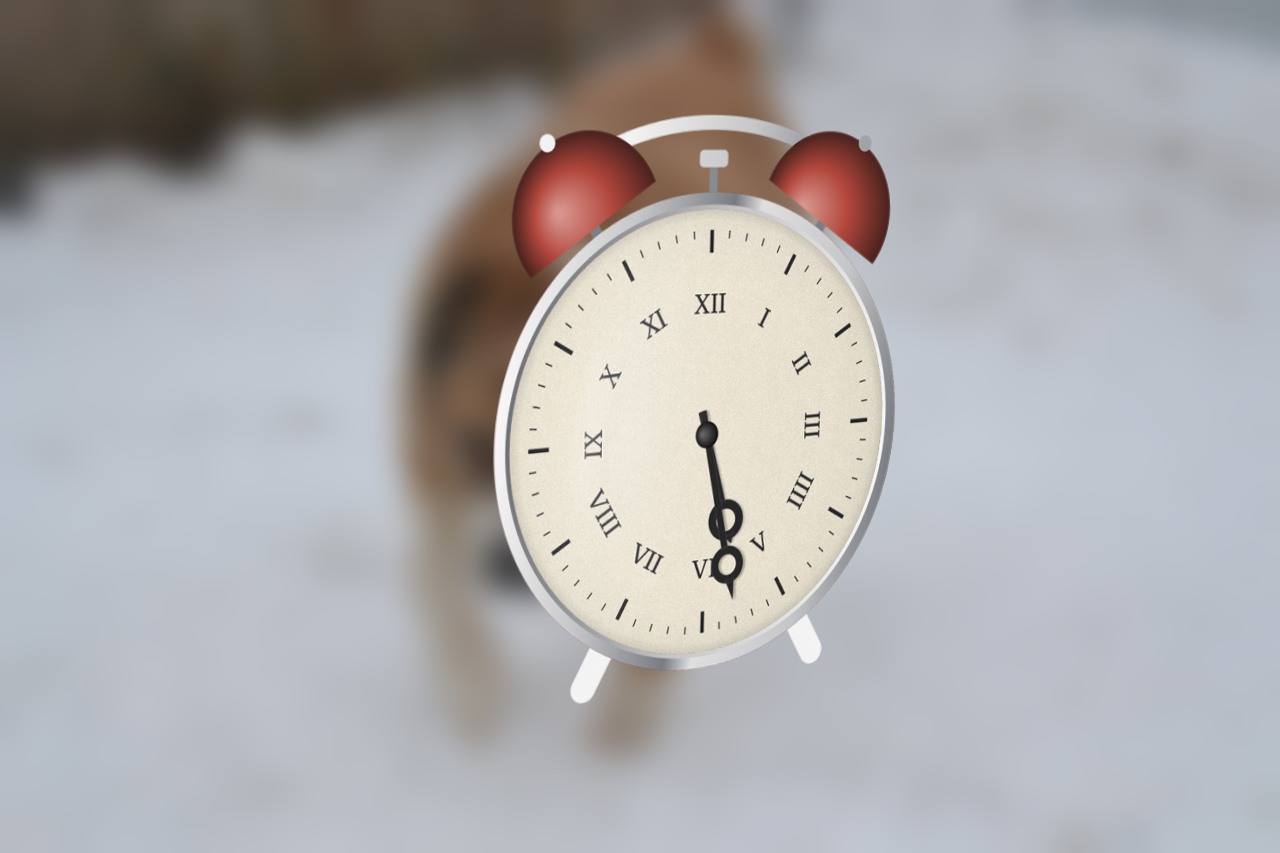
5,28
